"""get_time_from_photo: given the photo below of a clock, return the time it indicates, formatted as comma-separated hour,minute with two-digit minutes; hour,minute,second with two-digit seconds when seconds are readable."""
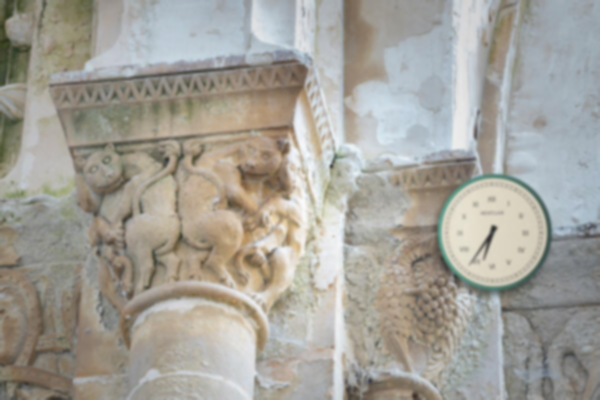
6,36
